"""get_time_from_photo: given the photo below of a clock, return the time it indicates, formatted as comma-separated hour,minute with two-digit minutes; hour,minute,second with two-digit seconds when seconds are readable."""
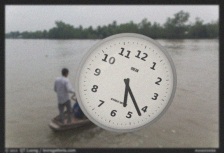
5,22
